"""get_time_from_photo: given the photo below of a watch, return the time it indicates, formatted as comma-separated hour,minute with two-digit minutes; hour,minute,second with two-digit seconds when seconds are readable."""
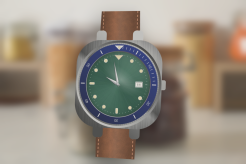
9,58
